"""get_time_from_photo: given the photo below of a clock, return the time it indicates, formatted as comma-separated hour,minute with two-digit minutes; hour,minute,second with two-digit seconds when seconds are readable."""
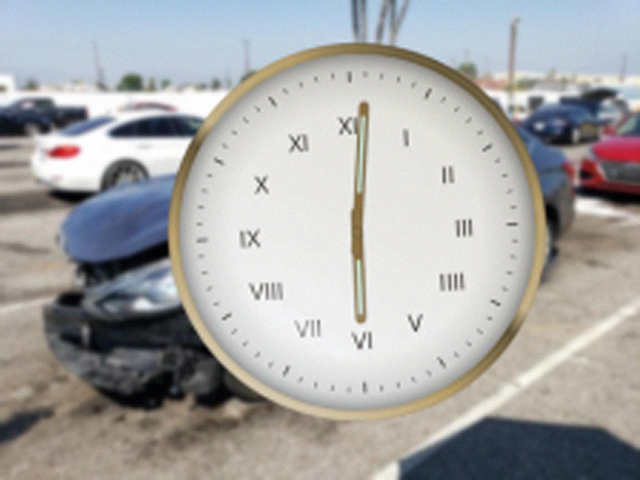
6,01
